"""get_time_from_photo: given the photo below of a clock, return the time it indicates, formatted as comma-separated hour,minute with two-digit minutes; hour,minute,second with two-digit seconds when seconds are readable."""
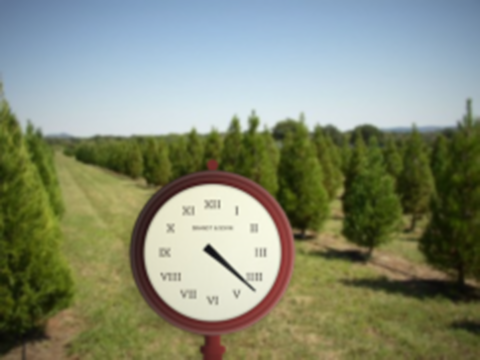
4,22
